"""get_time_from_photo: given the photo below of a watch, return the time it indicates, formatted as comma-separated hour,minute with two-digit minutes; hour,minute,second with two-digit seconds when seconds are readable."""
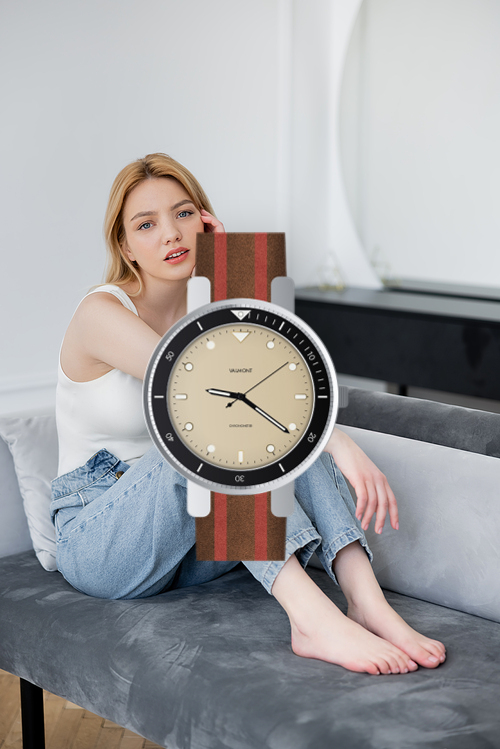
9,21,09
